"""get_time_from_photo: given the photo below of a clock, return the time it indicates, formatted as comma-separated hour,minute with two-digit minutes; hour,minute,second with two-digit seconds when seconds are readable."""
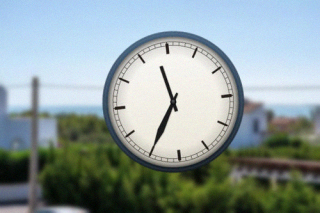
11,35
